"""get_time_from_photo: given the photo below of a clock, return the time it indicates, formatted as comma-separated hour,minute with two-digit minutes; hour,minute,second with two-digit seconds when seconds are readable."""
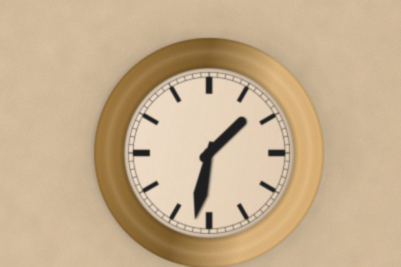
1,32
